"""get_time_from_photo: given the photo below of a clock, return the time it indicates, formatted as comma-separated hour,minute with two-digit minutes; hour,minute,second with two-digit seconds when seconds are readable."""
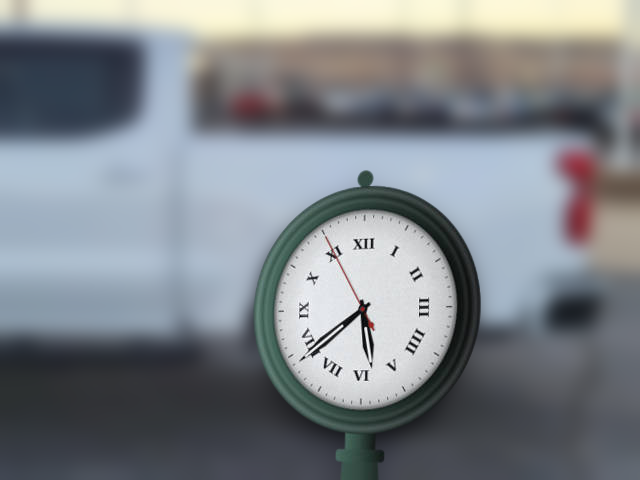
5,38,55
